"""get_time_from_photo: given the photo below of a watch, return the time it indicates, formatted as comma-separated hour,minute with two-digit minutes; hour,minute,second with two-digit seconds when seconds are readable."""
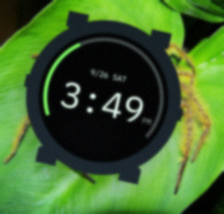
3,49
